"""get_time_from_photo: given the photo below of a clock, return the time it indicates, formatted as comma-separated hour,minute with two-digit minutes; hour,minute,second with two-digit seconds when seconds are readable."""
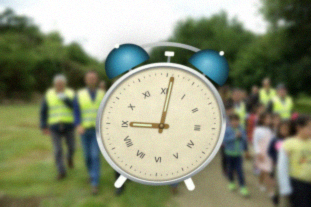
9,01
